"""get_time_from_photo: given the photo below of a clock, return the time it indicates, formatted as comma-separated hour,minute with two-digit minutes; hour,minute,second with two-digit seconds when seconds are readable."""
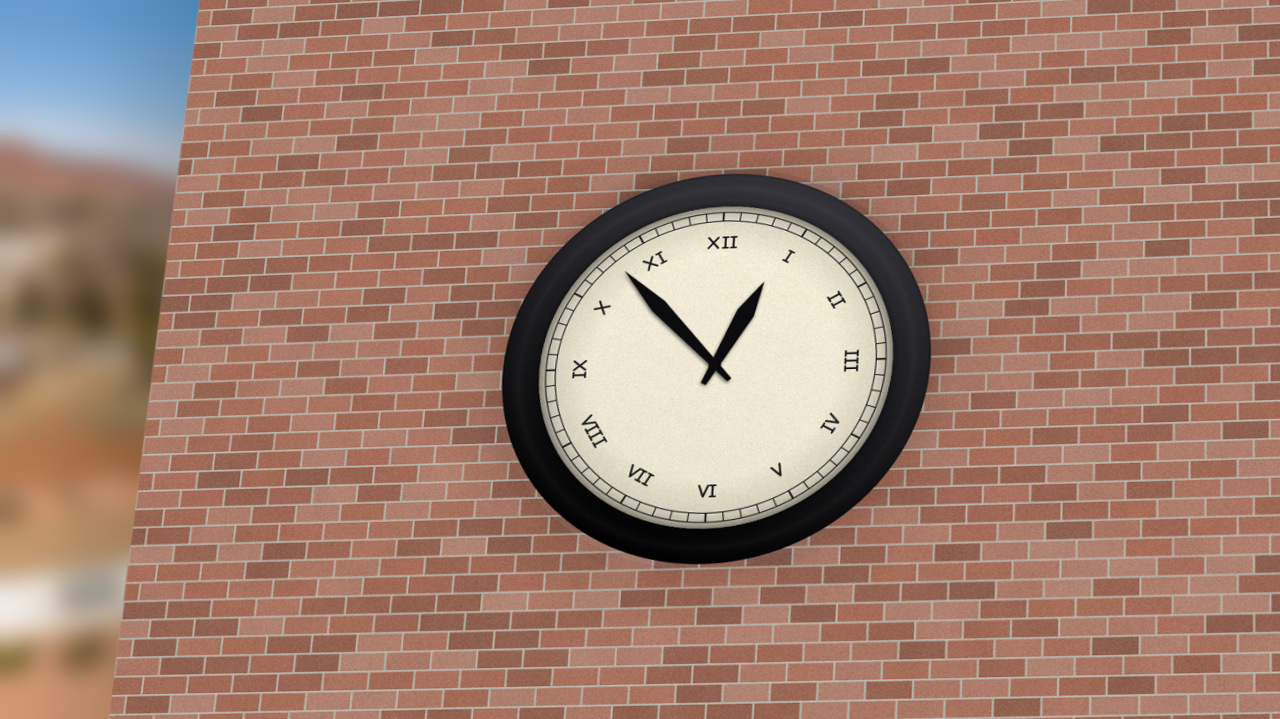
12,53
